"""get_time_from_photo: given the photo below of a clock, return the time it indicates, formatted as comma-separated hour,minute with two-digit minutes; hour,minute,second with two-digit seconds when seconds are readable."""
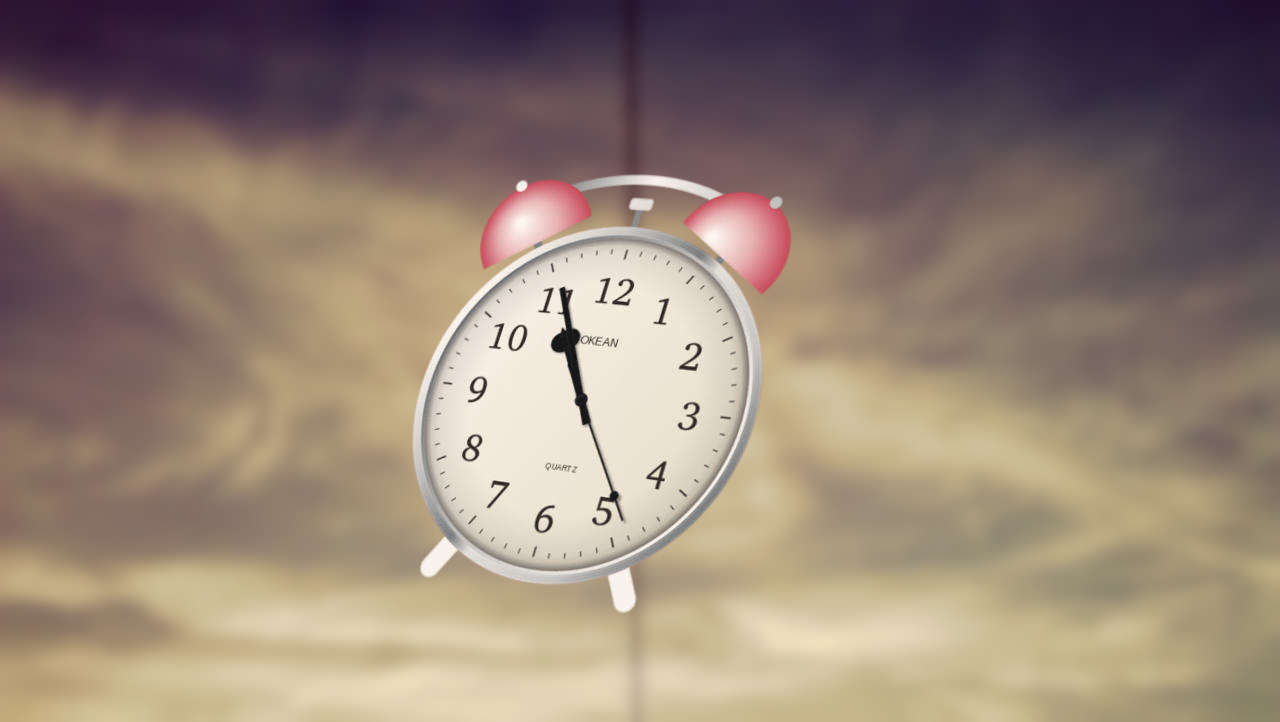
10,55,24
